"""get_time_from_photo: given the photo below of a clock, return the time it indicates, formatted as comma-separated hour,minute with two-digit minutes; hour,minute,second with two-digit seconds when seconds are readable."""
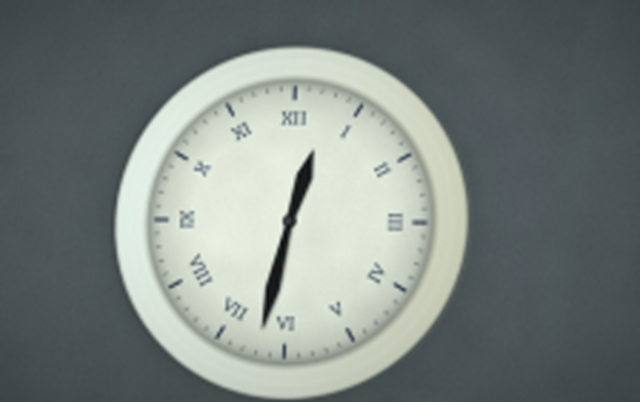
12,32
